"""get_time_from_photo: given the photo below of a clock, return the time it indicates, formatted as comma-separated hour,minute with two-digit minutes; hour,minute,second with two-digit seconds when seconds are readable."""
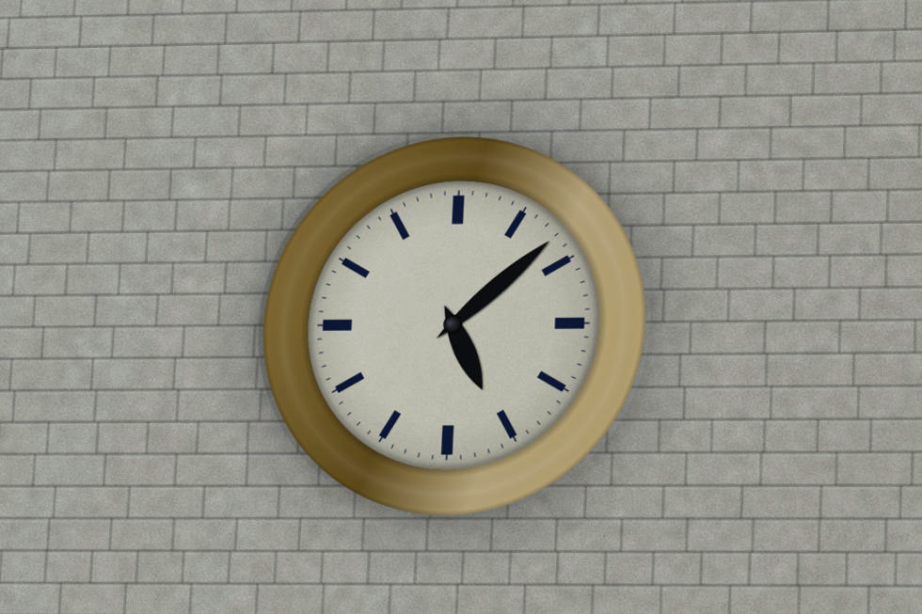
5,08
